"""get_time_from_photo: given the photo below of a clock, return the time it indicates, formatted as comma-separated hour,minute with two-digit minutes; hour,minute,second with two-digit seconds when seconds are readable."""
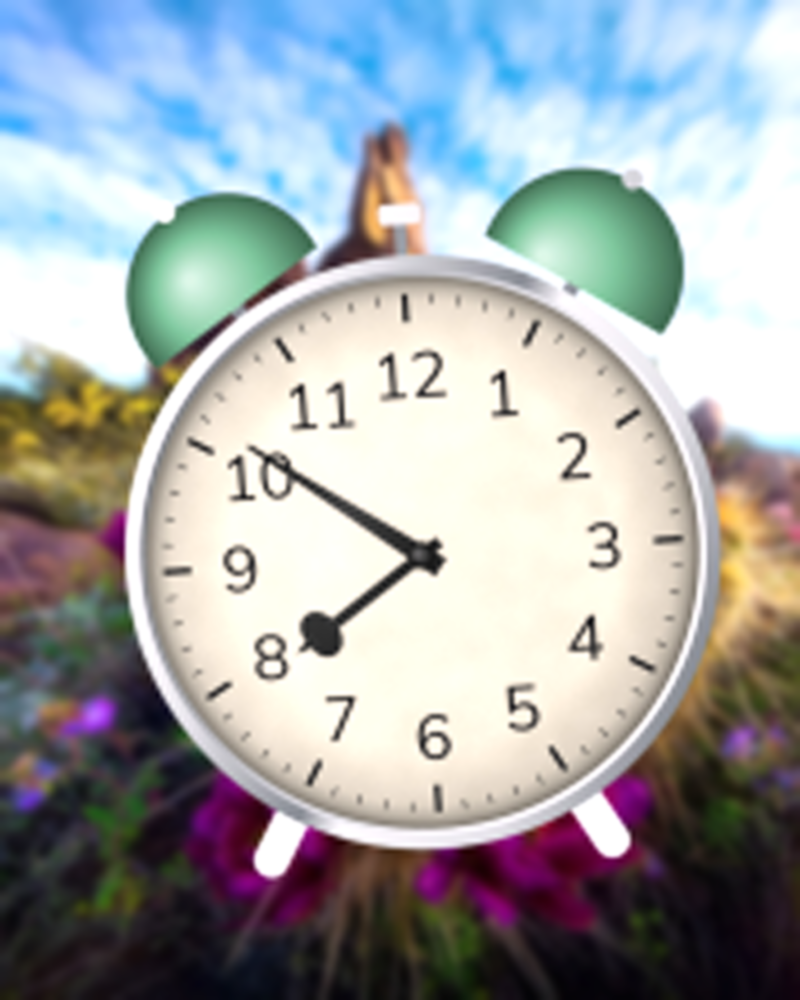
7,51
